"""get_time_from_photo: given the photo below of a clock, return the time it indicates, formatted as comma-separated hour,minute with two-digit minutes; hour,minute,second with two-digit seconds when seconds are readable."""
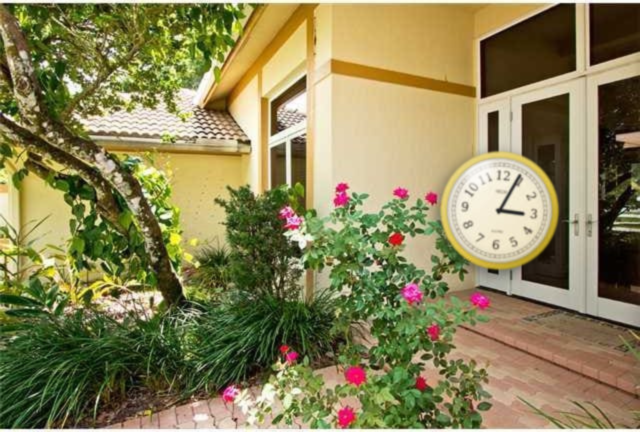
3,04
